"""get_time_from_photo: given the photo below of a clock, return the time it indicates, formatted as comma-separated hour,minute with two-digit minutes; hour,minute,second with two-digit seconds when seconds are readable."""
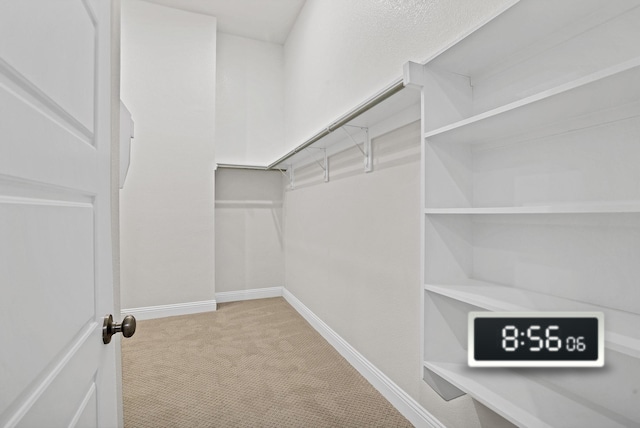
8,56,06
